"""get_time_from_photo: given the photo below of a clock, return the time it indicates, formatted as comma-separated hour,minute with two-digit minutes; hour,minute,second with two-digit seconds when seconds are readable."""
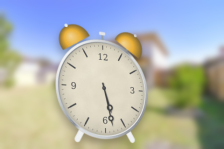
5,28
